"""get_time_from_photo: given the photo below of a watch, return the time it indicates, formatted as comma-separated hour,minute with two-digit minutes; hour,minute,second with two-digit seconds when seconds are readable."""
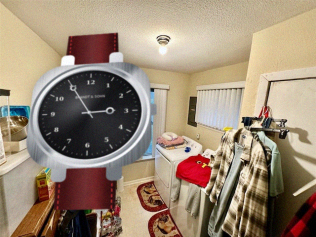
2,55
